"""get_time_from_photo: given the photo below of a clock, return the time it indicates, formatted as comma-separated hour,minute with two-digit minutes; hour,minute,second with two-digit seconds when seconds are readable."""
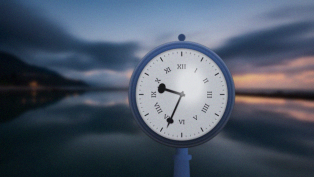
9,34
